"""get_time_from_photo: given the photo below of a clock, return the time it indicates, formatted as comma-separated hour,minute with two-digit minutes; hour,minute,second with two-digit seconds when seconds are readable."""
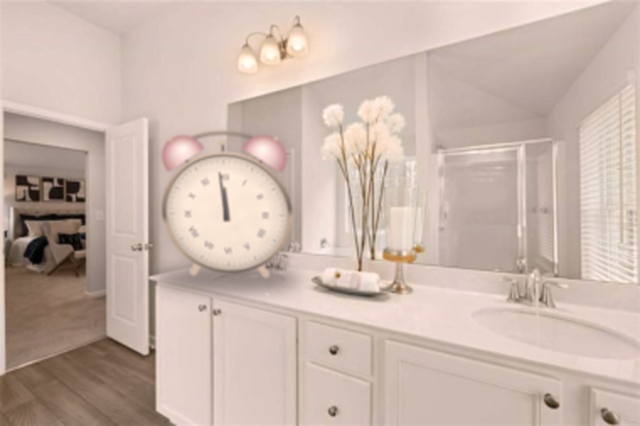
11,59
